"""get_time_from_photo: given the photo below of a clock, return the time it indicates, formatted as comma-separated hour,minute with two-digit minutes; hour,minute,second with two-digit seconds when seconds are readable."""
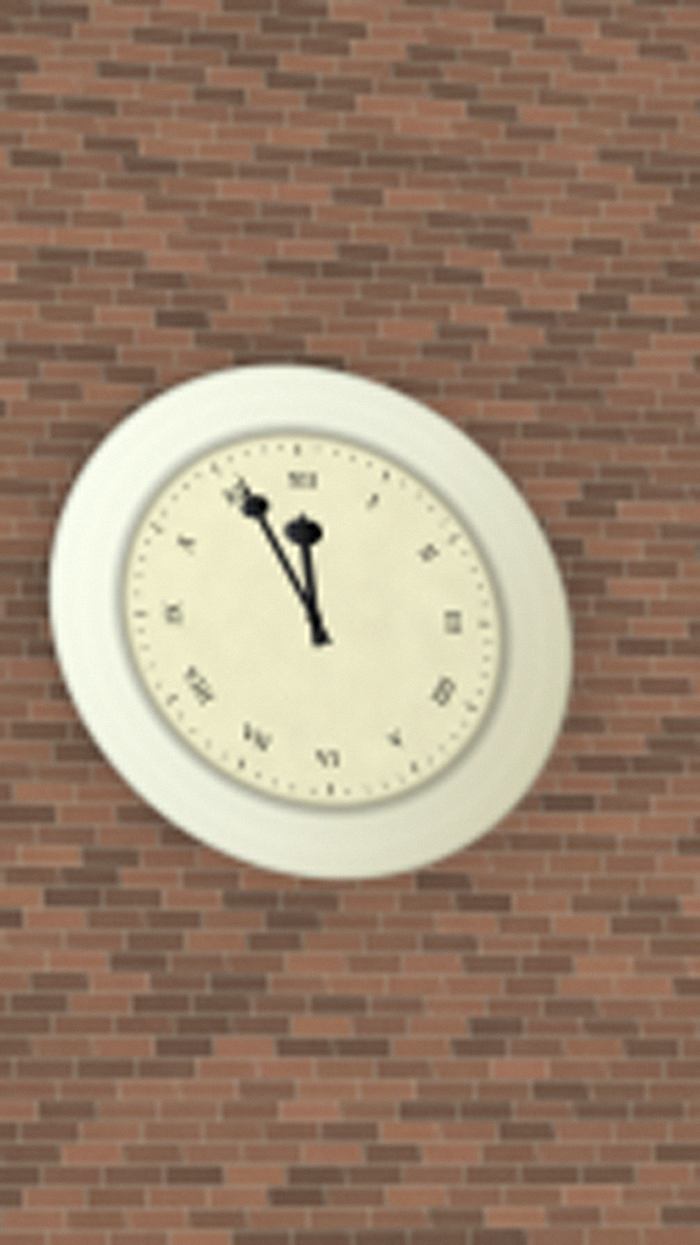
11,56
